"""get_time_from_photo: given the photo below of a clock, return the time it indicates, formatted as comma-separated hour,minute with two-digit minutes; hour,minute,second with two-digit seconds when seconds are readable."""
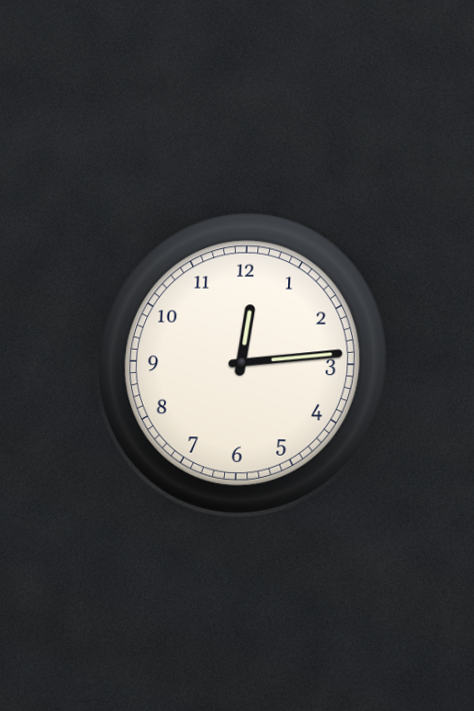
12,14
